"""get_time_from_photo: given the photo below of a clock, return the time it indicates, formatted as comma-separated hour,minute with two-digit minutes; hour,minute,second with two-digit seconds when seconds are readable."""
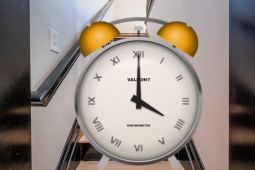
4,00
